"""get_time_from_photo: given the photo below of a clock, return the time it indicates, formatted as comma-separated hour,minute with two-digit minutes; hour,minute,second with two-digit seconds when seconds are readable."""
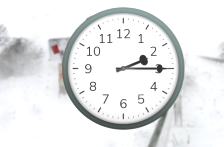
2,15
